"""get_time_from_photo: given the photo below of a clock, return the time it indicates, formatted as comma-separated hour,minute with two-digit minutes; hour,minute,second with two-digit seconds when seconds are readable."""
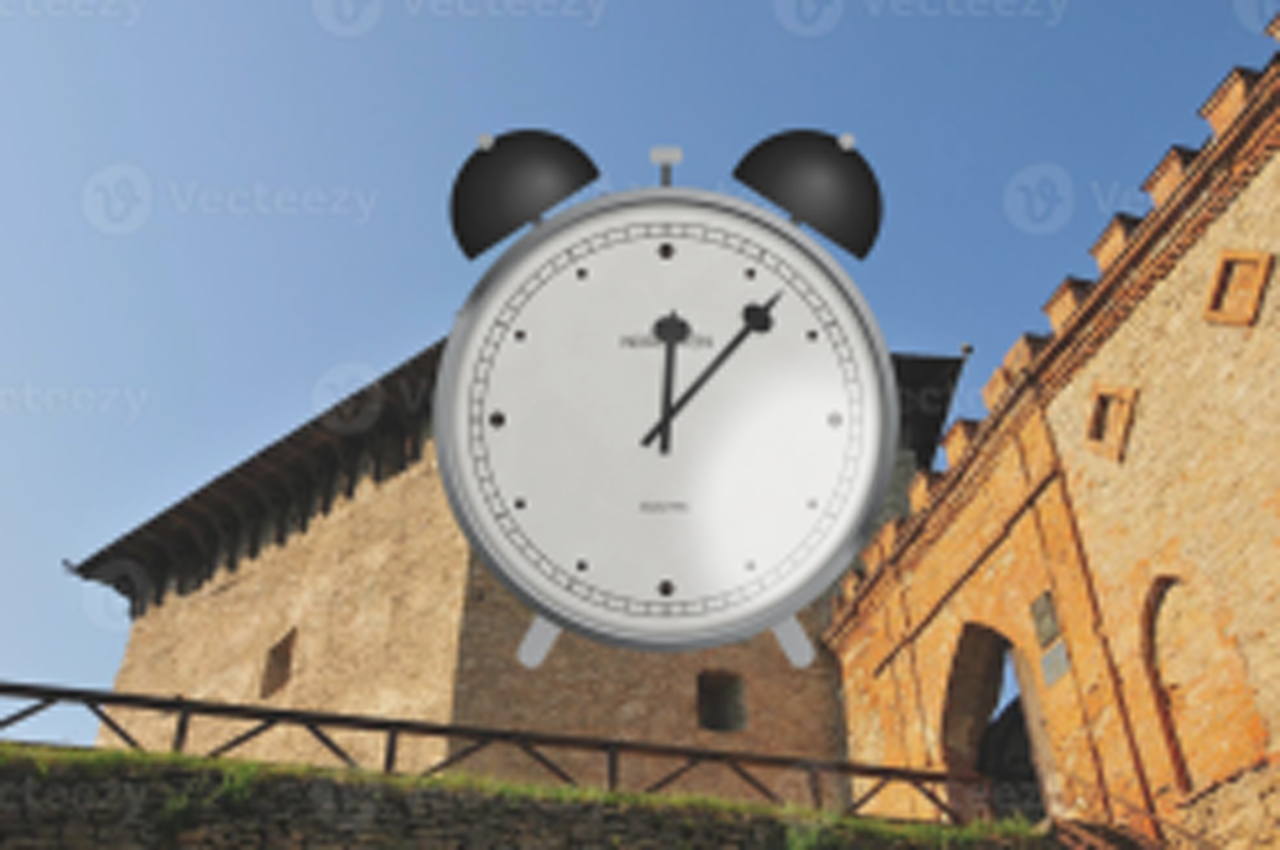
12,07
